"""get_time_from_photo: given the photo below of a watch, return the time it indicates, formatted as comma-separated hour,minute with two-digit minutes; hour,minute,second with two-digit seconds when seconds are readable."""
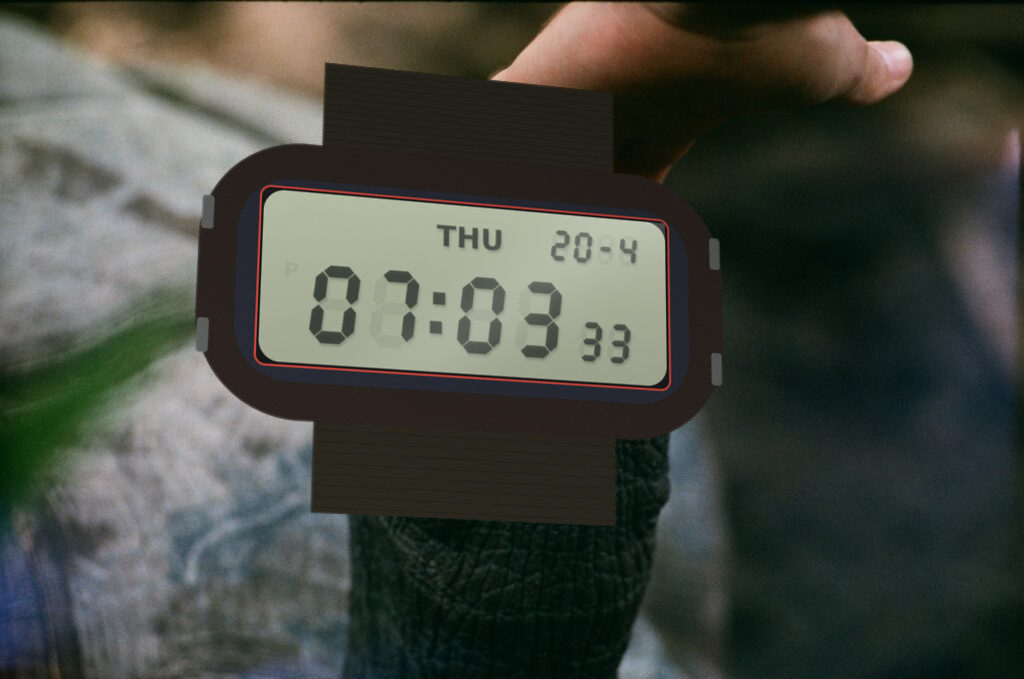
7,03,33
